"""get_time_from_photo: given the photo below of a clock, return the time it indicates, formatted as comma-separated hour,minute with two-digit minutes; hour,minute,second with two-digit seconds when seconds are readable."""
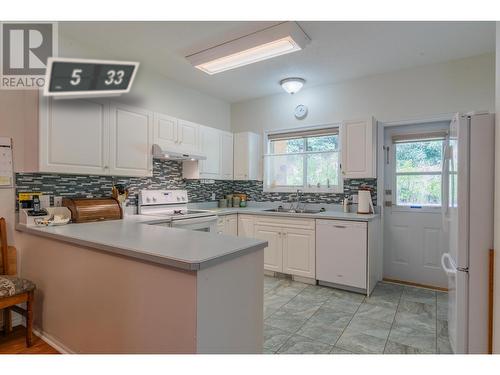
5,33
